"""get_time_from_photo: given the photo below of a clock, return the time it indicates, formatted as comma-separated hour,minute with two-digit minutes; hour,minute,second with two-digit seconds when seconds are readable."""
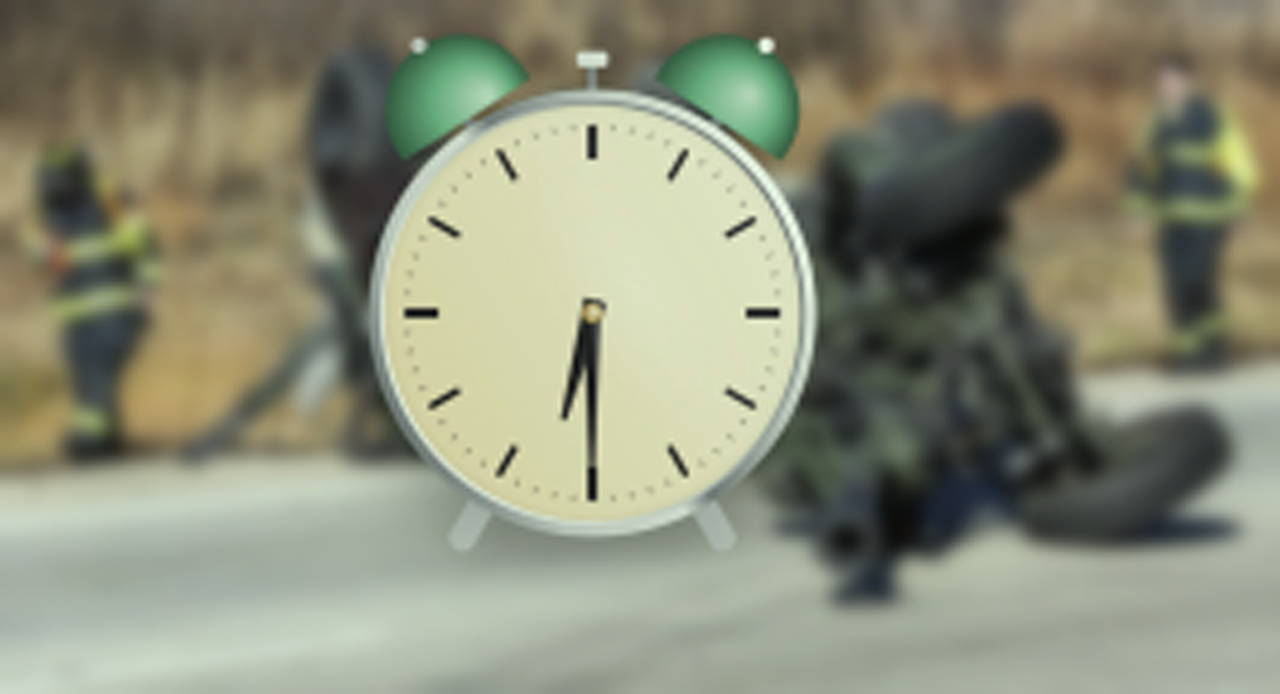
6,30
